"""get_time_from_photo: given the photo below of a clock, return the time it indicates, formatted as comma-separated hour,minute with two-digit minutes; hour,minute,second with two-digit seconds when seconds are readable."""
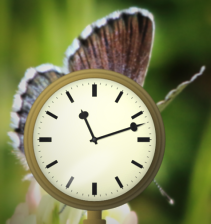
11,12
